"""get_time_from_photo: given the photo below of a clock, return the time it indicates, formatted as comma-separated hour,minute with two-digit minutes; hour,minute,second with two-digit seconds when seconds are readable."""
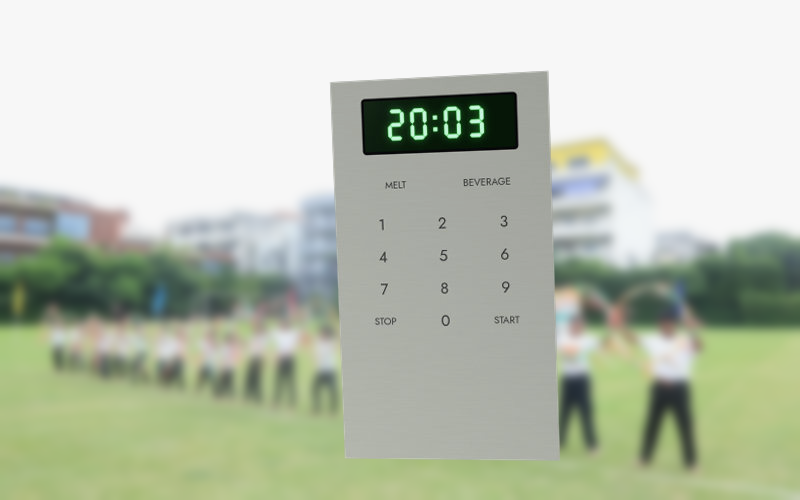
20,03
